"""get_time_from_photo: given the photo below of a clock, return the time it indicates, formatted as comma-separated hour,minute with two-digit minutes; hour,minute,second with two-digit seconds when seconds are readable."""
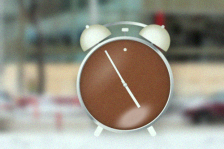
4,55
